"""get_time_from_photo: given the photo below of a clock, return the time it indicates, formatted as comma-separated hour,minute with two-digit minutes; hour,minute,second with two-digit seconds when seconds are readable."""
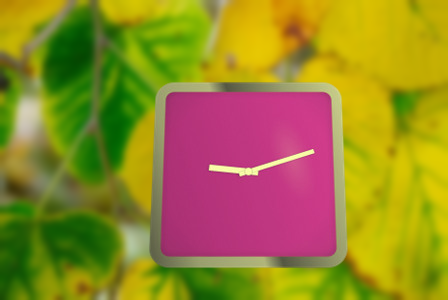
9,12
